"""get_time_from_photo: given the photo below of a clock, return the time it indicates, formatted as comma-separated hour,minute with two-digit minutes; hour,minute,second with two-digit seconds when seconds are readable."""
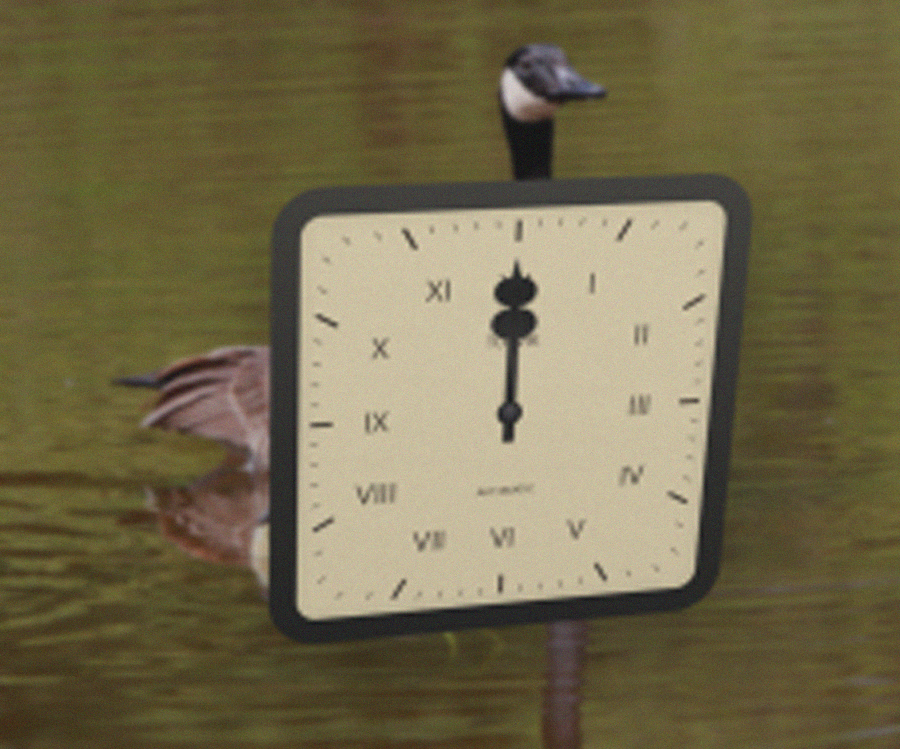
12,00
